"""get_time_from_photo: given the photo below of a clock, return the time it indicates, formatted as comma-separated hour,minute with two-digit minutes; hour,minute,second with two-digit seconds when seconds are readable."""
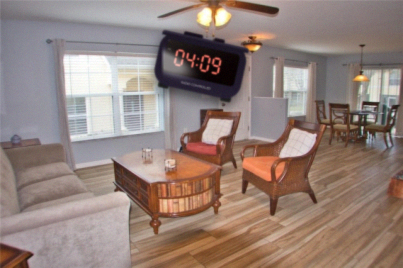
4,09
